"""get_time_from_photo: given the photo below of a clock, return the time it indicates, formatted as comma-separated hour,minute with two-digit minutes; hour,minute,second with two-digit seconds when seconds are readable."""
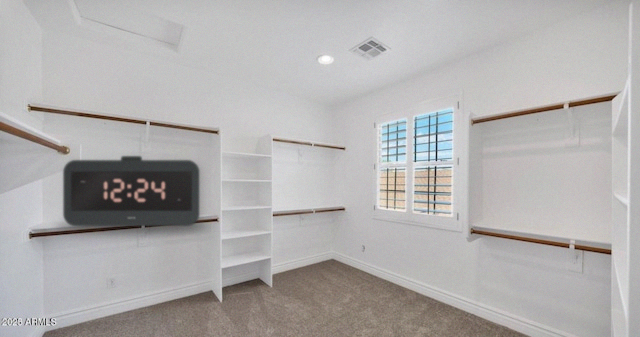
12,24
